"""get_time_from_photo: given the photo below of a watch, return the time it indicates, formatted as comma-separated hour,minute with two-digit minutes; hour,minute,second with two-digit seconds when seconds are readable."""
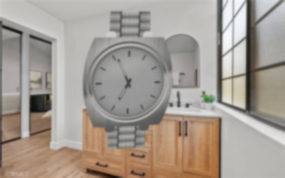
6,56
